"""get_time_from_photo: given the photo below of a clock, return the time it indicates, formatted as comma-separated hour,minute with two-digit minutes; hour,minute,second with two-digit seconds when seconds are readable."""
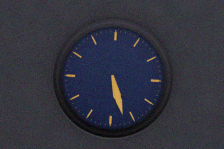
5,27
